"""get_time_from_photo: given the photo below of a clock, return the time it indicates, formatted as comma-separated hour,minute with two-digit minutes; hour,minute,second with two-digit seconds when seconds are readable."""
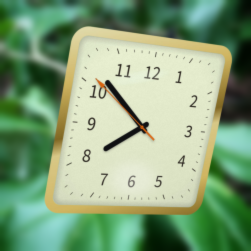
7,51,51
